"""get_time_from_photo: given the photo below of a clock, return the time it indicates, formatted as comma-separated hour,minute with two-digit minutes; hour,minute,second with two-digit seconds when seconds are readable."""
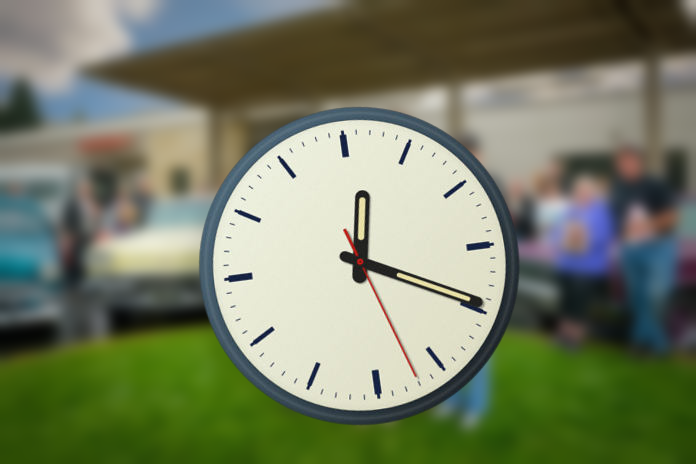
12,19,27
